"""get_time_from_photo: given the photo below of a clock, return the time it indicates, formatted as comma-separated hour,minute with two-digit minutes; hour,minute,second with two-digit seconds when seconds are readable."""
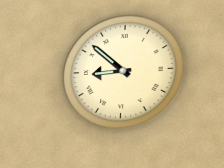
8,52
